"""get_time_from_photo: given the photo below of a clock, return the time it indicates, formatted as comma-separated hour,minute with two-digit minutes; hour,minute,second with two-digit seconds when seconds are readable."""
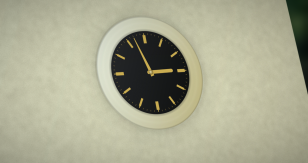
2,57
